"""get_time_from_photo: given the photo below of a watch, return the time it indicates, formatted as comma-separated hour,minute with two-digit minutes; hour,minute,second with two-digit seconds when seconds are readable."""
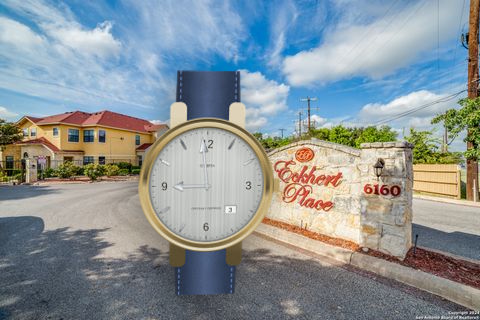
8,59
